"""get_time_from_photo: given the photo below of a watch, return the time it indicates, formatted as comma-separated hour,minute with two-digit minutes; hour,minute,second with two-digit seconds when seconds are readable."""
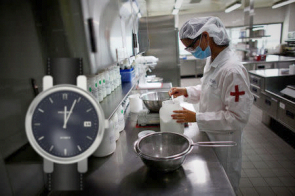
12,04
